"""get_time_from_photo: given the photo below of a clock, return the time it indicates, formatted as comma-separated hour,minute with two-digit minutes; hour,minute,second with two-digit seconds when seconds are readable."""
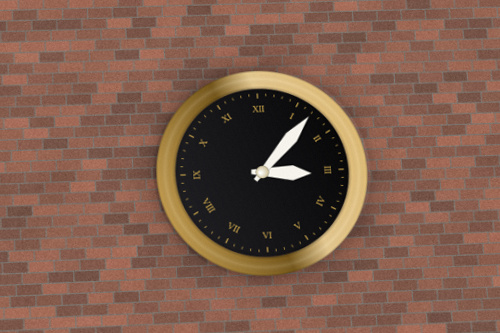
3,07
